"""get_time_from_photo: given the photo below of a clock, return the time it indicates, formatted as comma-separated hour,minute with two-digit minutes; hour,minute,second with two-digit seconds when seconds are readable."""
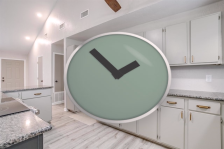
1,53
